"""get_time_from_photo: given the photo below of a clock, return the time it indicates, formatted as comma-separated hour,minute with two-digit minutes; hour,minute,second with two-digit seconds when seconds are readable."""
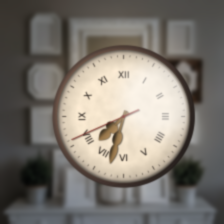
7,32,41
